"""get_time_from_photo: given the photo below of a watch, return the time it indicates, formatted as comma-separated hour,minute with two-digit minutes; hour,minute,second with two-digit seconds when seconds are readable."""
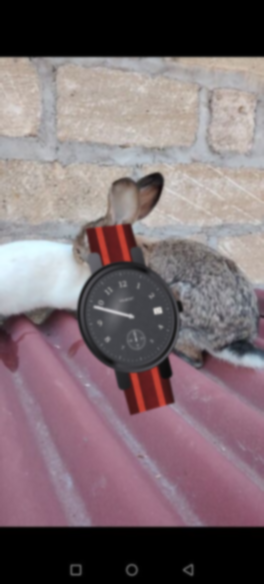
9,49
